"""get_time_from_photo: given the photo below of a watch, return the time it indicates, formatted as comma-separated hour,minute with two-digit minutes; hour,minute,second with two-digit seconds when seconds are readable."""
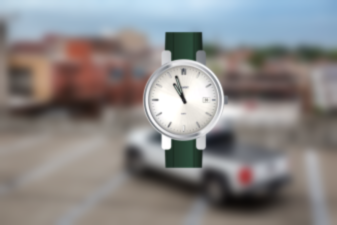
10,57
